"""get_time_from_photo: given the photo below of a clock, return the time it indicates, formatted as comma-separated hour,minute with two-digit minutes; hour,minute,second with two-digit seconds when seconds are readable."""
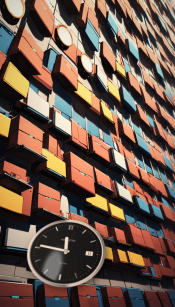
11,46
